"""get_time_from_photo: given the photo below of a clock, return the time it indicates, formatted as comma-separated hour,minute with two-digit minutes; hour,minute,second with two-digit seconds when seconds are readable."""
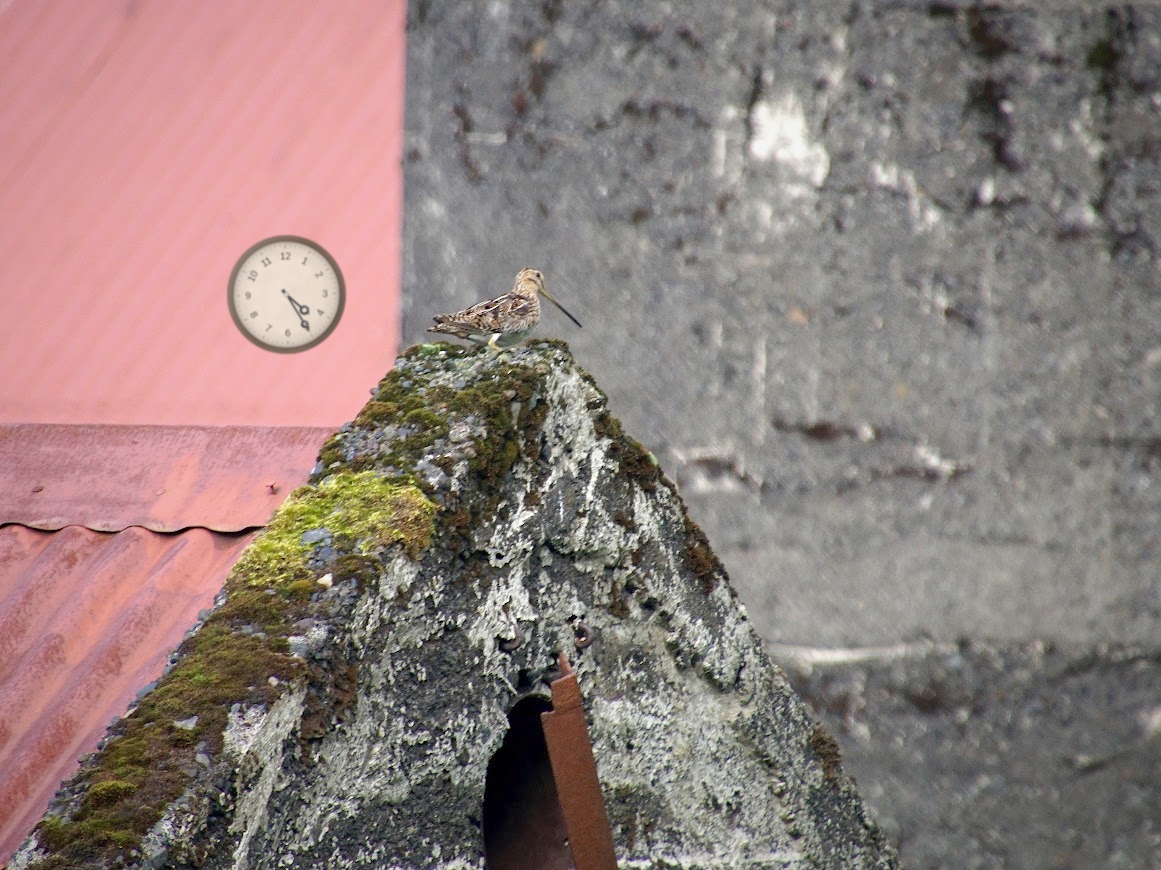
4,25
